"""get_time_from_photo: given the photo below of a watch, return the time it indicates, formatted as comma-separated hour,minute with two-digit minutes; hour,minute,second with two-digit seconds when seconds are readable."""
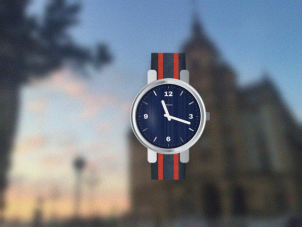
11,18
